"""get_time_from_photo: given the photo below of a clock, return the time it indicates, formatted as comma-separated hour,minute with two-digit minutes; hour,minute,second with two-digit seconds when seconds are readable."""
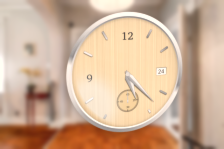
5,23
